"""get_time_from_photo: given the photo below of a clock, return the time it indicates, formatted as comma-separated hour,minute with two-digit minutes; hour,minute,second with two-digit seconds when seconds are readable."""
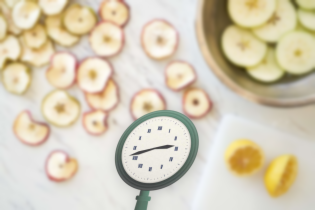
2,42
